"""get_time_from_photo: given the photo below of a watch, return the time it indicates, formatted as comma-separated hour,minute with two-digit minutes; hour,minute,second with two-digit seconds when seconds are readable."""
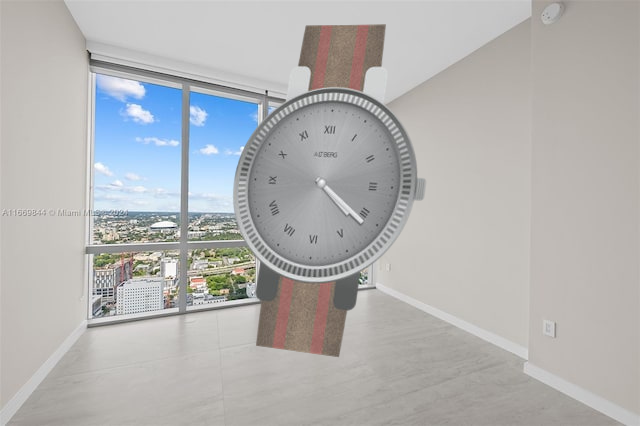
4,21
